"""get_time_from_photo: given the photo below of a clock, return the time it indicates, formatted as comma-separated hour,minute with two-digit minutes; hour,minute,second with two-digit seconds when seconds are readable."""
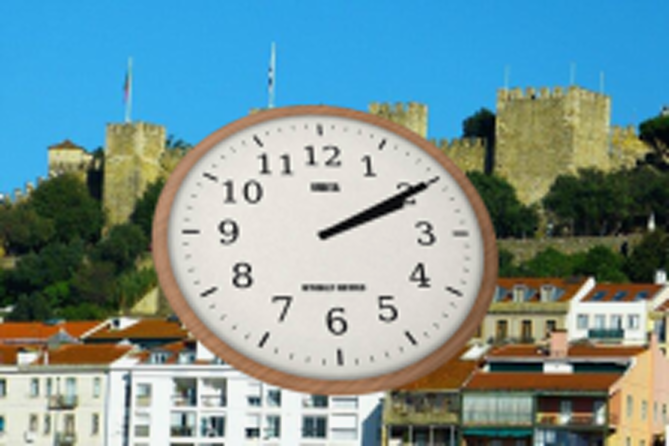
2,10
